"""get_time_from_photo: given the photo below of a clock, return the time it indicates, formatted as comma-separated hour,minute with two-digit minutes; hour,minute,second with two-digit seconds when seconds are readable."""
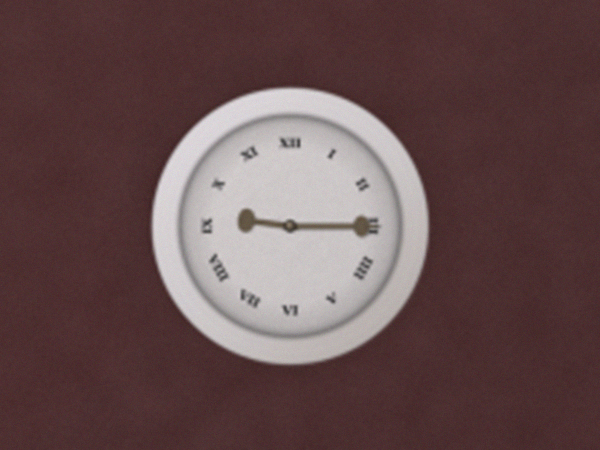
9,15
